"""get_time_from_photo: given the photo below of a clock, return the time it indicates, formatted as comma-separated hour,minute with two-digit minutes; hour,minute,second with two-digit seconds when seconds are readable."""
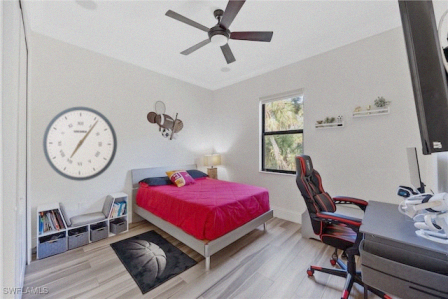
7,06
